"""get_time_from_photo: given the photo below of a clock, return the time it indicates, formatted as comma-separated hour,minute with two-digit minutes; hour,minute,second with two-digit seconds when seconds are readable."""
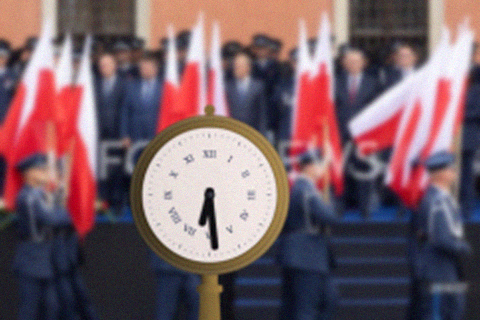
6,29
